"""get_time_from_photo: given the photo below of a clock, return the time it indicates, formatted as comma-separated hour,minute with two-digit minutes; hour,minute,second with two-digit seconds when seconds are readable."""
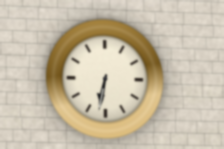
6,32
